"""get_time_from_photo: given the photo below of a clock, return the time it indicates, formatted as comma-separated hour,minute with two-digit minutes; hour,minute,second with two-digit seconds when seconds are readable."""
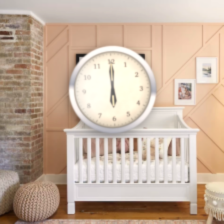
6,00
